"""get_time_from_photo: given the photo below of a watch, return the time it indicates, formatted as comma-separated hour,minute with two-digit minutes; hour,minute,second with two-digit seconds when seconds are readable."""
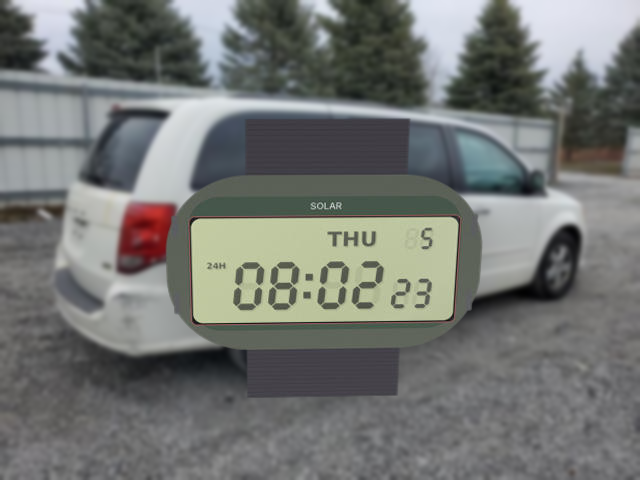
8,02,23
